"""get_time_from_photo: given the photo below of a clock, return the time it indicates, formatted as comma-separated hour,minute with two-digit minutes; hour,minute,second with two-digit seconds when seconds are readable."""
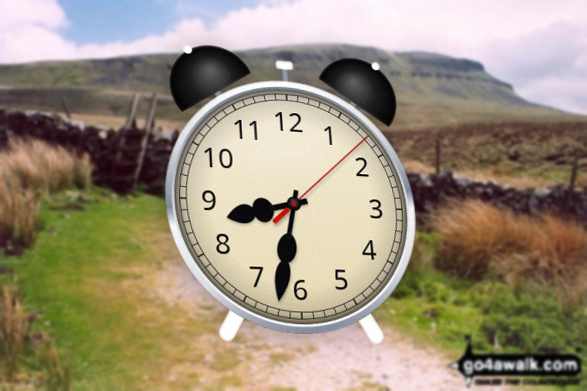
8,32,08
